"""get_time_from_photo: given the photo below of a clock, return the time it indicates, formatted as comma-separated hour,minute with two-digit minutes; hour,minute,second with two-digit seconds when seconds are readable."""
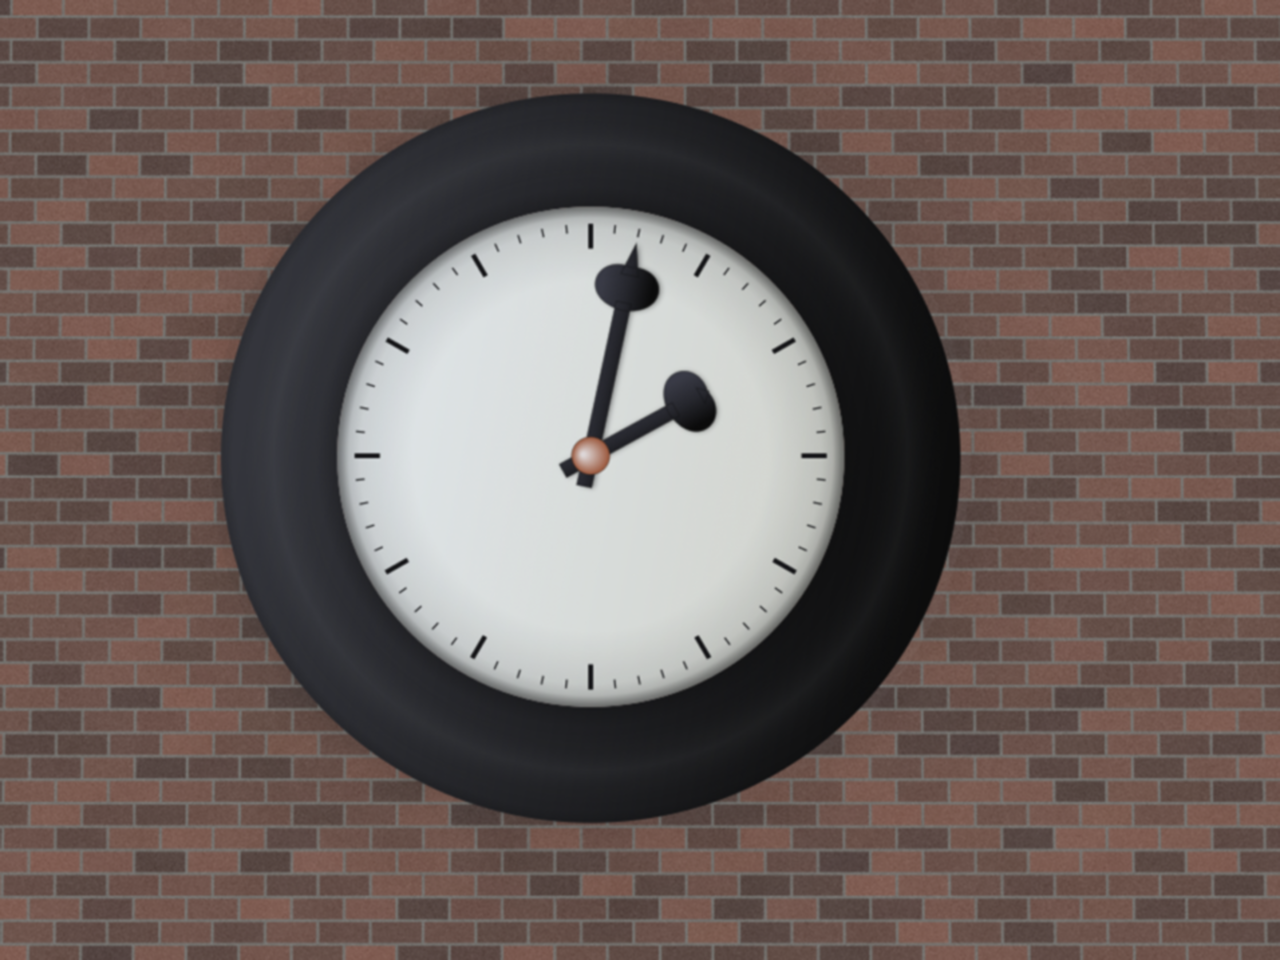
2,02
